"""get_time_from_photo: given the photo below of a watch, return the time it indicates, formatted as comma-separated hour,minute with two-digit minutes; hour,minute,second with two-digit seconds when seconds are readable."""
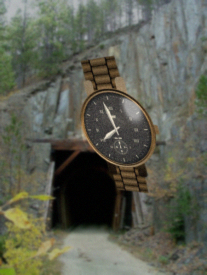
7,58
